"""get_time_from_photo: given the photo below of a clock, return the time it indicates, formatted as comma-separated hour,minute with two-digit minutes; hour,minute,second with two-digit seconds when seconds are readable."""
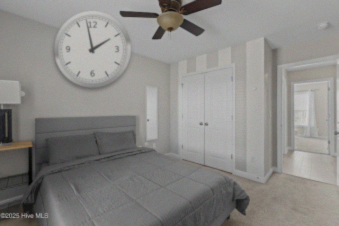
1,58
